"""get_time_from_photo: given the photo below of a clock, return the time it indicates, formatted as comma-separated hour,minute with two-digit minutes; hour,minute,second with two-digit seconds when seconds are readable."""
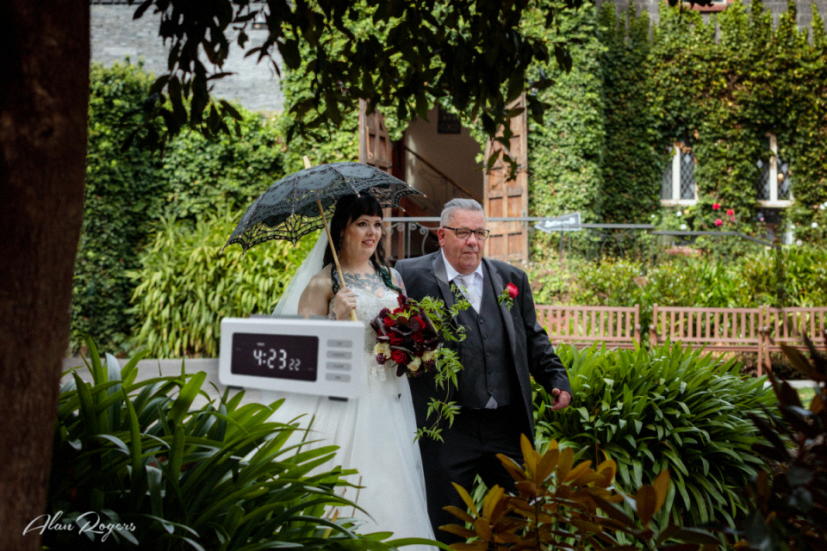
4,23
